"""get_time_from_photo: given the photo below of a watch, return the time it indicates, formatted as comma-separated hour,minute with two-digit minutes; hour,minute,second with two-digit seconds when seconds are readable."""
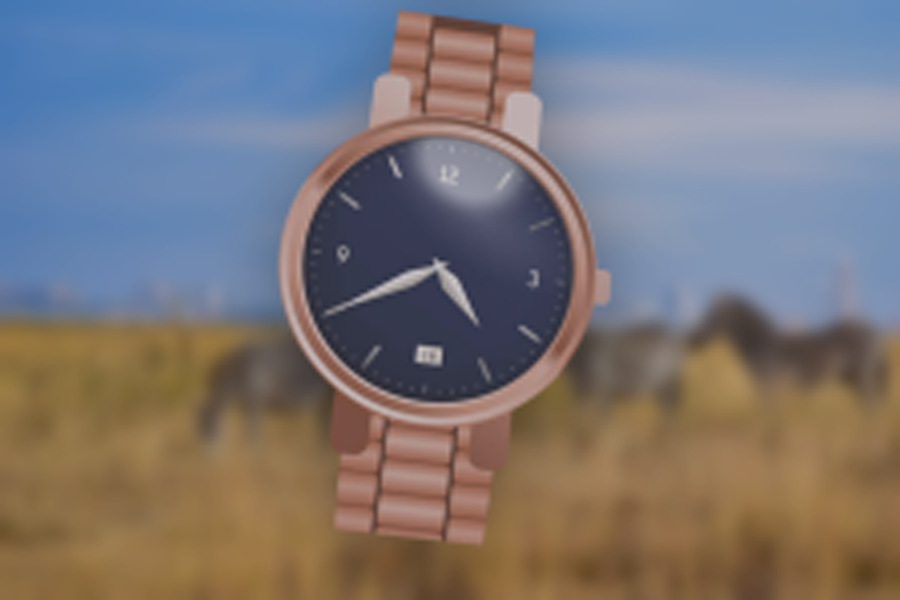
4,40
